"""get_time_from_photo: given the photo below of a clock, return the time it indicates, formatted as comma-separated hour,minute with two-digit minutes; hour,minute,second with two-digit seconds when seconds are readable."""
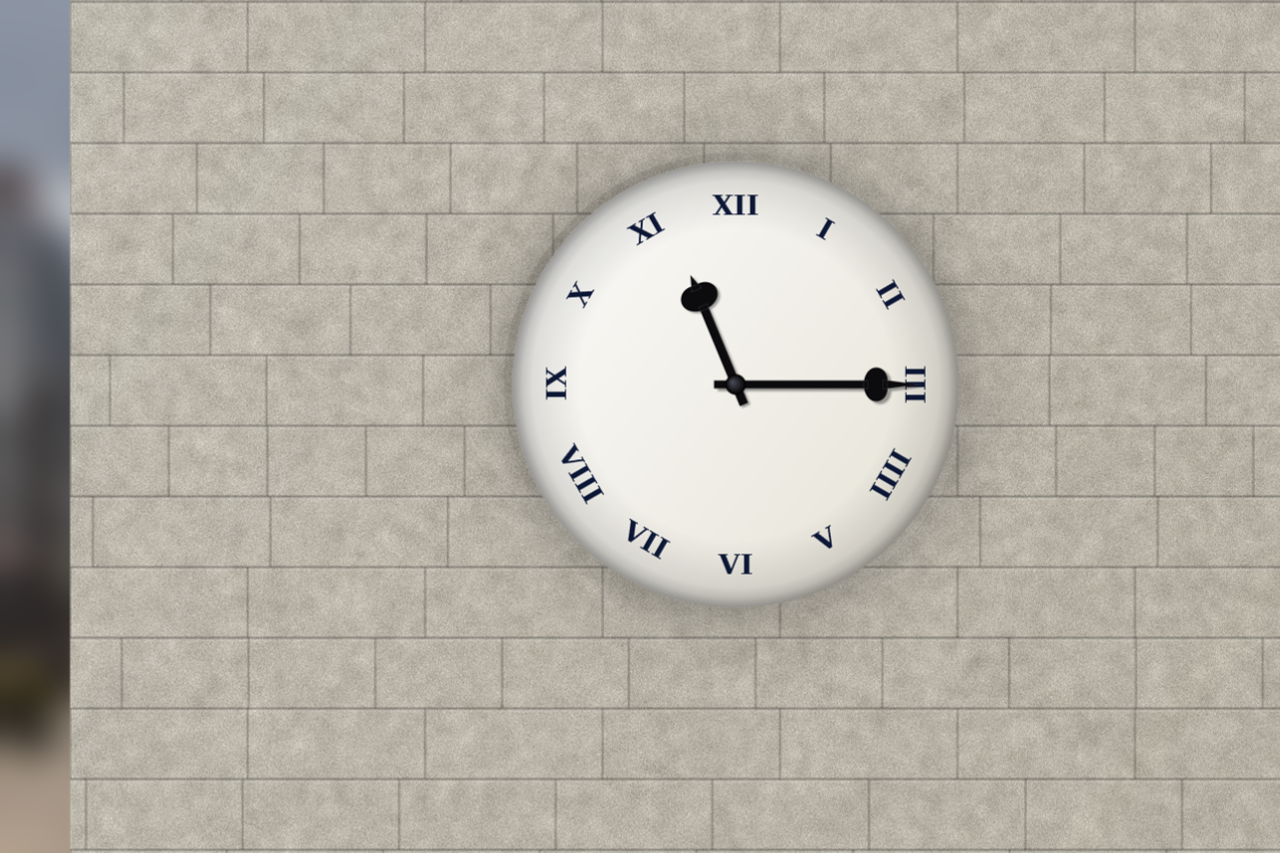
11,15
